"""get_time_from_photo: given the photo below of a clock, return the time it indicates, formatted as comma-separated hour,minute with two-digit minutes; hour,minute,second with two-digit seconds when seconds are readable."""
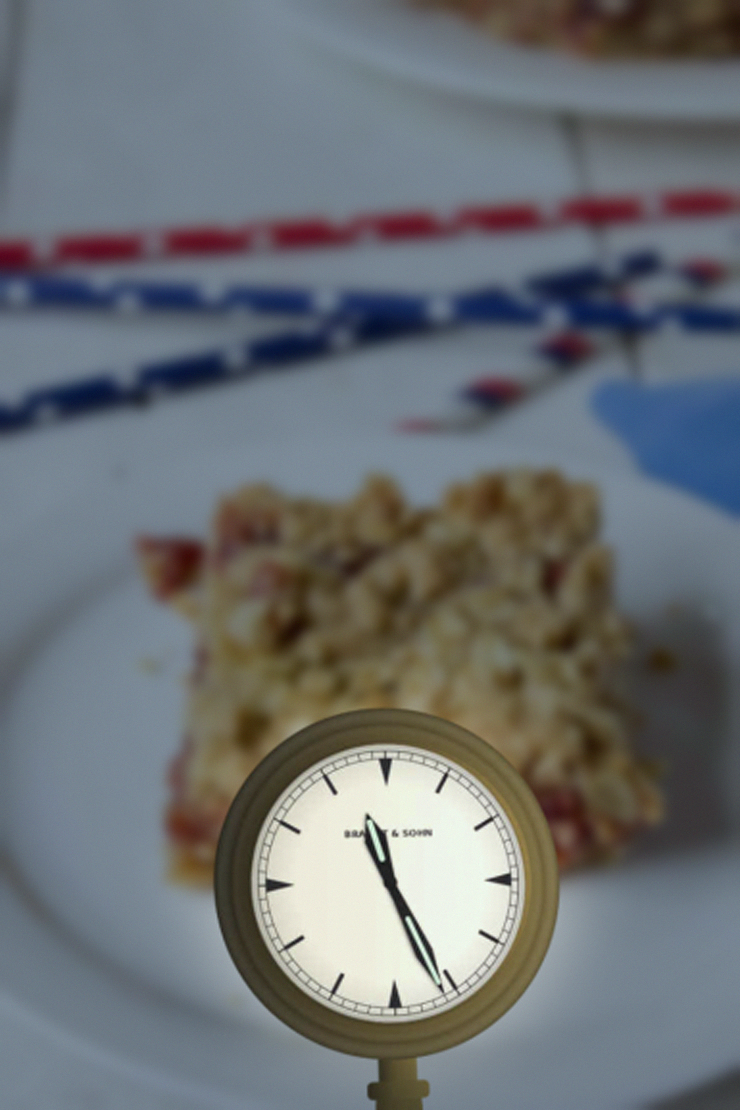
11,26
